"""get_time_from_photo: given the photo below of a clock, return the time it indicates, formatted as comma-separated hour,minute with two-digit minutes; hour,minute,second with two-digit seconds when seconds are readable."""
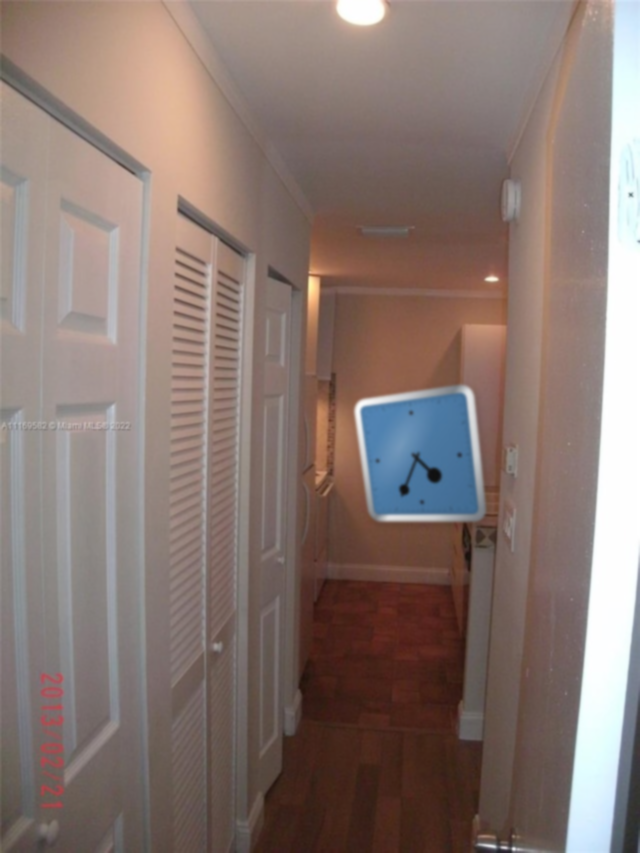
4,35
